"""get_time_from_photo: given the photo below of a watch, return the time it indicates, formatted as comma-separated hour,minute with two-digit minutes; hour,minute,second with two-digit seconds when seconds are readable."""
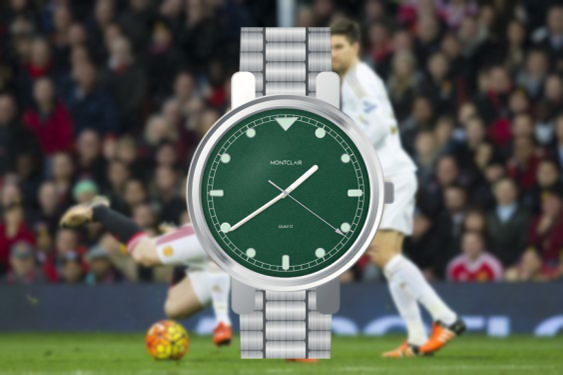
1,39,21
